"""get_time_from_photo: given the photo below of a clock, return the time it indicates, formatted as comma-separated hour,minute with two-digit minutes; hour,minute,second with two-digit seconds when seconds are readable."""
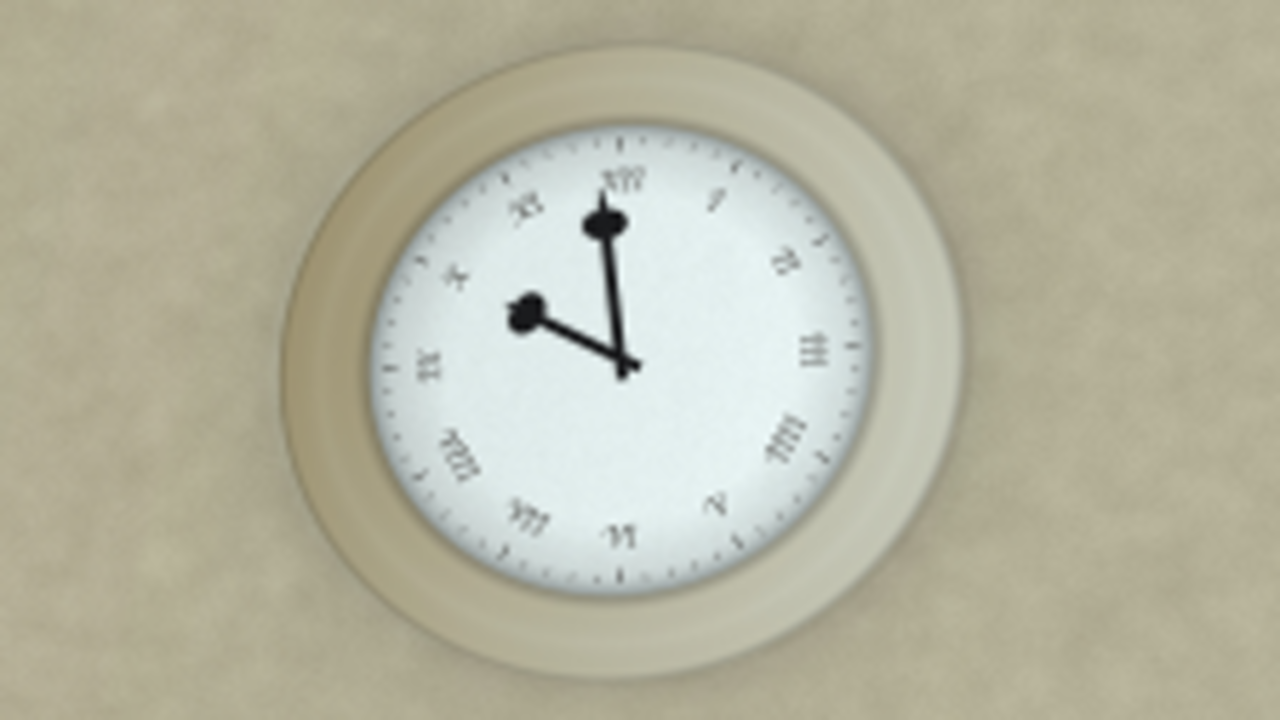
9,59
